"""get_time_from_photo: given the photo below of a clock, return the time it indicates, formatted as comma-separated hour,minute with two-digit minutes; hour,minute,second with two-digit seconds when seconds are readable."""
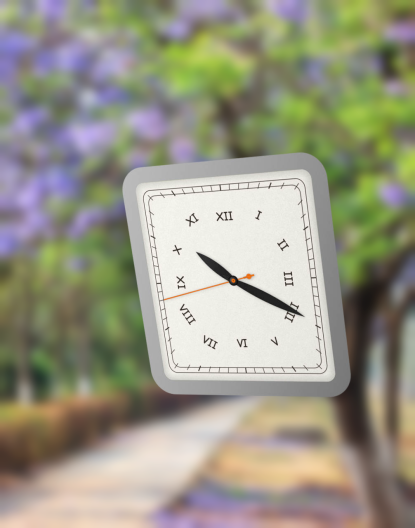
10,19,43
